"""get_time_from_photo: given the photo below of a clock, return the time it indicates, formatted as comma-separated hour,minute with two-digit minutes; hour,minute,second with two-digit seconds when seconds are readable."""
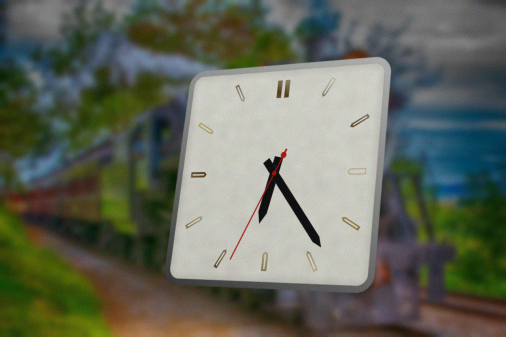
6,23,34
